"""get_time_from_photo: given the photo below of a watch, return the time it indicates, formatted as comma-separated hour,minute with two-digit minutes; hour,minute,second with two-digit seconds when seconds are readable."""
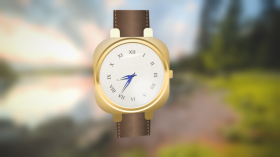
8,36
